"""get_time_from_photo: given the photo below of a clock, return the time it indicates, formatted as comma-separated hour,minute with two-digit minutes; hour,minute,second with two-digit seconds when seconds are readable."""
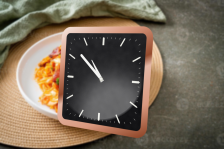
10,52
